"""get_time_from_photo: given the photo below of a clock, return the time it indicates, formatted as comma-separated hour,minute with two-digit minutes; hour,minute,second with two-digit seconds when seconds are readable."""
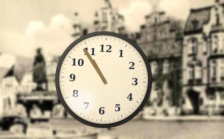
10,54
